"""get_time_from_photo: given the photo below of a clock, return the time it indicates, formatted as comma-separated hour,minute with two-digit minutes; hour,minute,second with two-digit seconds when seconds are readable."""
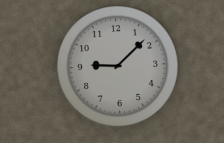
9,08
